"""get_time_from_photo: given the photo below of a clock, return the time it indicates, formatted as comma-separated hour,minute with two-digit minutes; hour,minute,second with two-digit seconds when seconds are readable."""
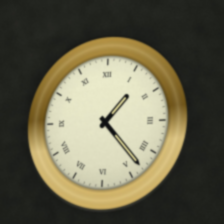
1,23
